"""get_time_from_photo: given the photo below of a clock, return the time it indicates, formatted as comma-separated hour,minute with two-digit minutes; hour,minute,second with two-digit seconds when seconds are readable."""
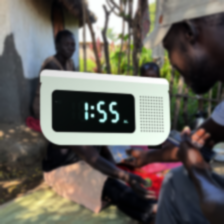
1,55
